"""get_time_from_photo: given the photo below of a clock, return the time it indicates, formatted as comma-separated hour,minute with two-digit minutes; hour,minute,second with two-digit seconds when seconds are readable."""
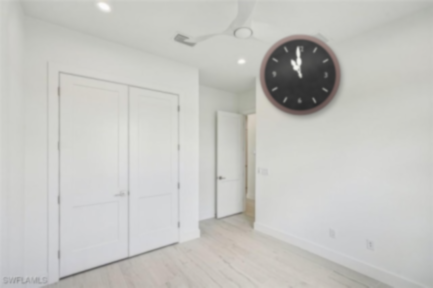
10,59
